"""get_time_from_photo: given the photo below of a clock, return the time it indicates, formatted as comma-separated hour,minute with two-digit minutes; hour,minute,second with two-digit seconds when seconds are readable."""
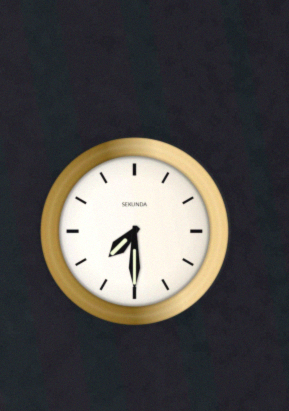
7,30
